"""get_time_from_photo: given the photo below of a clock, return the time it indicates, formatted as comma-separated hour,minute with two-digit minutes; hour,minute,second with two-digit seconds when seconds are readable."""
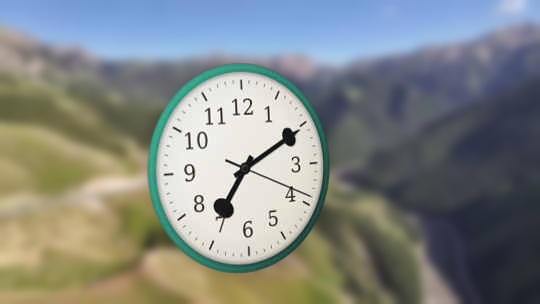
7,10,19
